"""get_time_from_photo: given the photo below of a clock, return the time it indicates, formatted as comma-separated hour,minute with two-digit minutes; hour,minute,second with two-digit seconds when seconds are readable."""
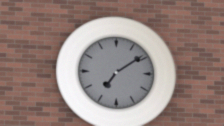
7,09
